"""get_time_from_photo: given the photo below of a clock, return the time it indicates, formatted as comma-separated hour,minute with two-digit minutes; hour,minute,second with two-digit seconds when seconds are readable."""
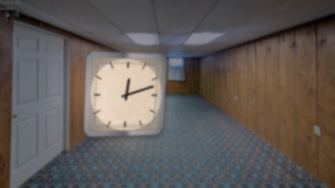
12,12
